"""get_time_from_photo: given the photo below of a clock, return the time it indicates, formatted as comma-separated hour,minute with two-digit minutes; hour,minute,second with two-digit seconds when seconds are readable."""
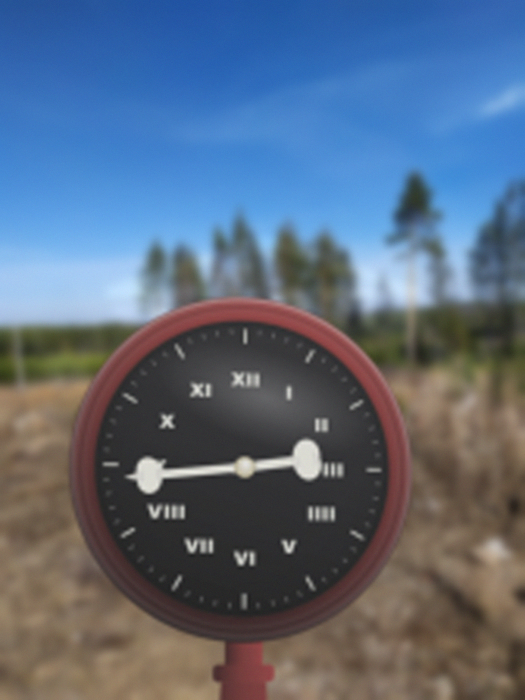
2,44
